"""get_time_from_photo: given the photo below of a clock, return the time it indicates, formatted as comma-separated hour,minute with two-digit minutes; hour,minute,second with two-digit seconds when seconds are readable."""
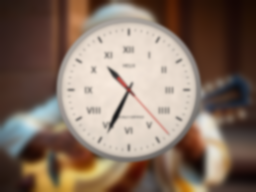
10,34,23
